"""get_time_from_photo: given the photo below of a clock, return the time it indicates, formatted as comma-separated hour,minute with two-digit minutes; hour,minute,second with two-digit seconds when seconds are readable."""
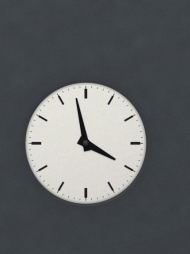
3,58
